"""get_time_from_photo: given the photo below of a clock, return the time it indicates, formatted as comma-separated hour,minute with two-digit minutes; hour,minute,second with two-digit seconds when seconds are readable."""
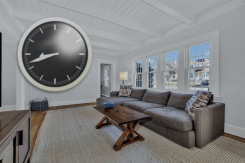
8,42
